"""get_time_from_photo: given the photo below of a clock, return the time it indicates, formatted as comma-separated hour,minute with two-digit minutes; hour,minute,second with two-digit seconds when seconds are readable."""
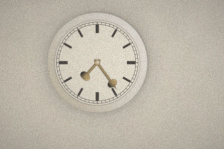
7,24
